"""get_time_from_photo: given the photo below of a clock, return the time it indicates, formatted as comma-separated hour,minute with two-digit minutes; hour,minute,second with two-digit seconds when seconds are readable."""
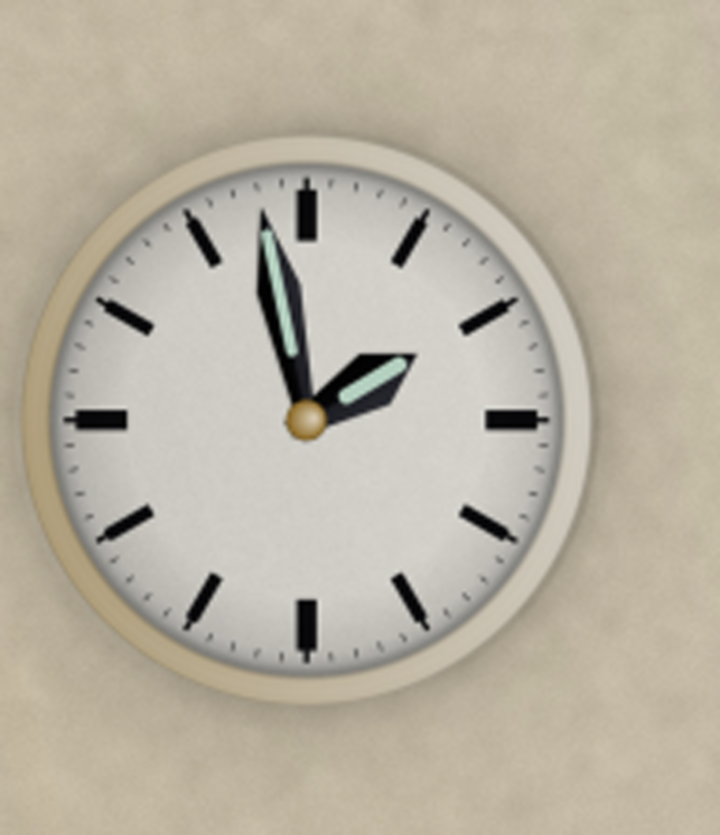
1,58
